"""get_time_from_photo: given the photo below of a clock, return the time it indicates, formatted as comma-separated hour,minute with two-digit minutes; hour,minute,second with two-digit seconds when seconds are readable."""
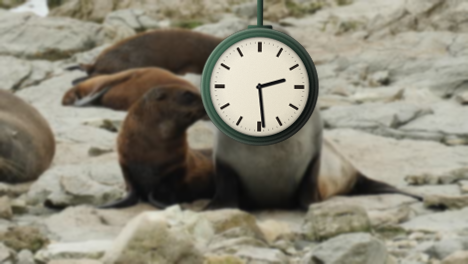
2,29
